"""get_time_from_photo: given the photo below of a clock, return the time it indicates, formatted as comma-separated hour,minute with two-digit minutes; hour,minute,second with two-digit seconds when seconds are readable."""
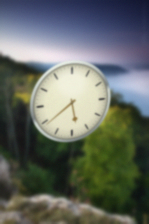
5,39
